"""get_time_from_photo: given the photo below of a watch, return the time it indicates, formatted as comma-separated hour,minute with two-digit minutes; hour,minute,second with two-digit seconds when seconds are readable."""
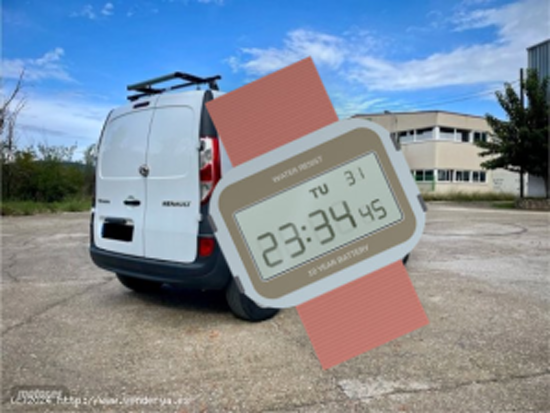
23,34,45
